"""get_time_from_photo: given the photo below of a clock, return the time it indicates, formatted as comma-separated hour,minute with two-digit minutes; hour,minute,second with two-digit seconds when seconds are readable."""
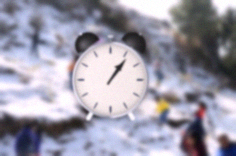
1,06
